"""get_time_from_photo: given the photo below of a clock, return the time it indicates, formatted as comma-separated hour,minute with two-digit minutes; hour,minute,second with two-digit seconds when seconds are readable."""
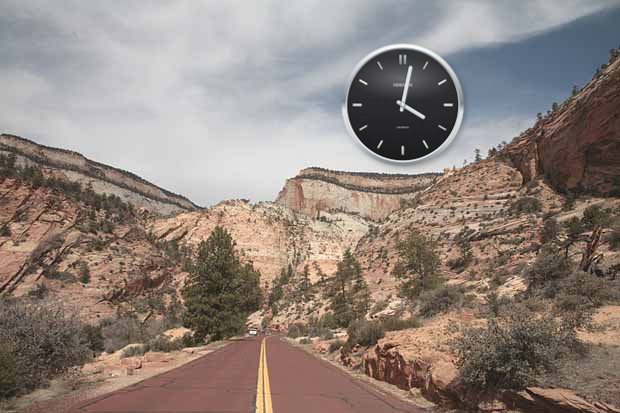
4,02
